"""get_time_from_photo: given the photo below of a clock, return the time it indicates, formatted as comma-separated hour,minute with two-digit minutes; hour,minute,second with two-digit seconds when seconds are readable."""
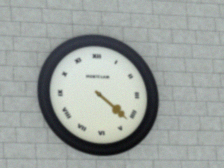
4,22
